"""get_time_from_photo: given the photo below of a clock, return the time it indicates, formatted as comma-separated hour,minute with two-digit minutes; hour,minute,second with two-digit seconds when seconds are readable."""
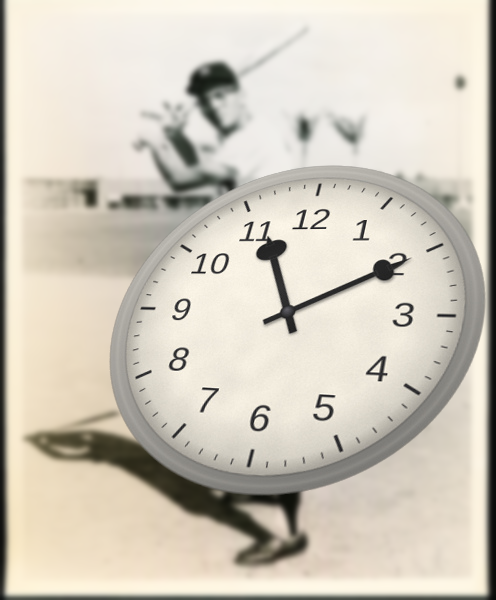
11,10
